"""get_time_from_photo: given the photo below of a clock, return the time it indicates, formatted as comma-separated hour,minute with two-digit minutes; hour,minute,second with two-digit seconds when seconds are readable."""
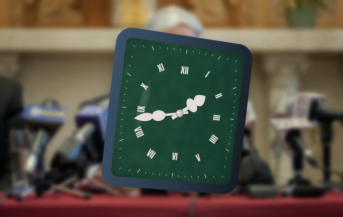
1,43
